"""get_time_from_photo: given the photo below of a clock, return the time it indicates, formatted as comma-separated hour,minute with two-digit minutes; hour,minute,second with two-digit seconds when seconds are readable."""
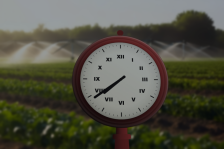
7,39
